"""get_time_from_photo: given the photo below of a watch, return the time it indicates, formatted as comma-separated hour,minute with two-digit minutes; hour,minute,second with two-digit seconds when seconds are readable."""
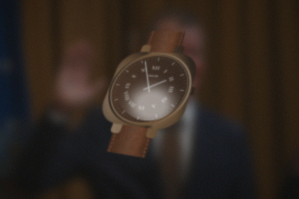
1,56
